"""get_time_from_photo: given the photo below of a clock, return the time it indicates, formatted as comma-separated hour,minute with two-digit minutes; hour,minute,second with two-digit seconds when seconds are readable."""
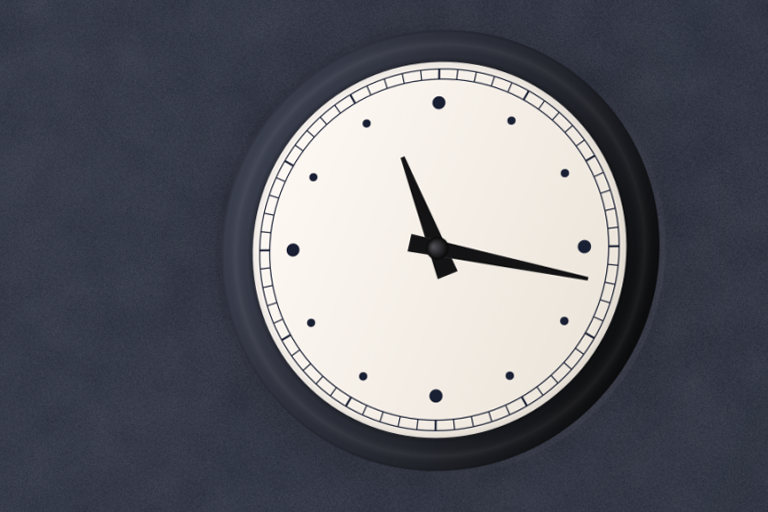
11,17
